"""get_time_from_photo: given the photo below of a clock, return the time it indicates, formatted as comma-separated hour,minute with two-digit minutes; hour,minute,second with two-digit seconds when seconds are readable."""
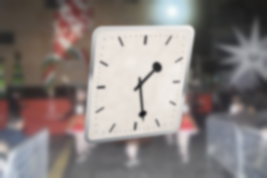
1,28
